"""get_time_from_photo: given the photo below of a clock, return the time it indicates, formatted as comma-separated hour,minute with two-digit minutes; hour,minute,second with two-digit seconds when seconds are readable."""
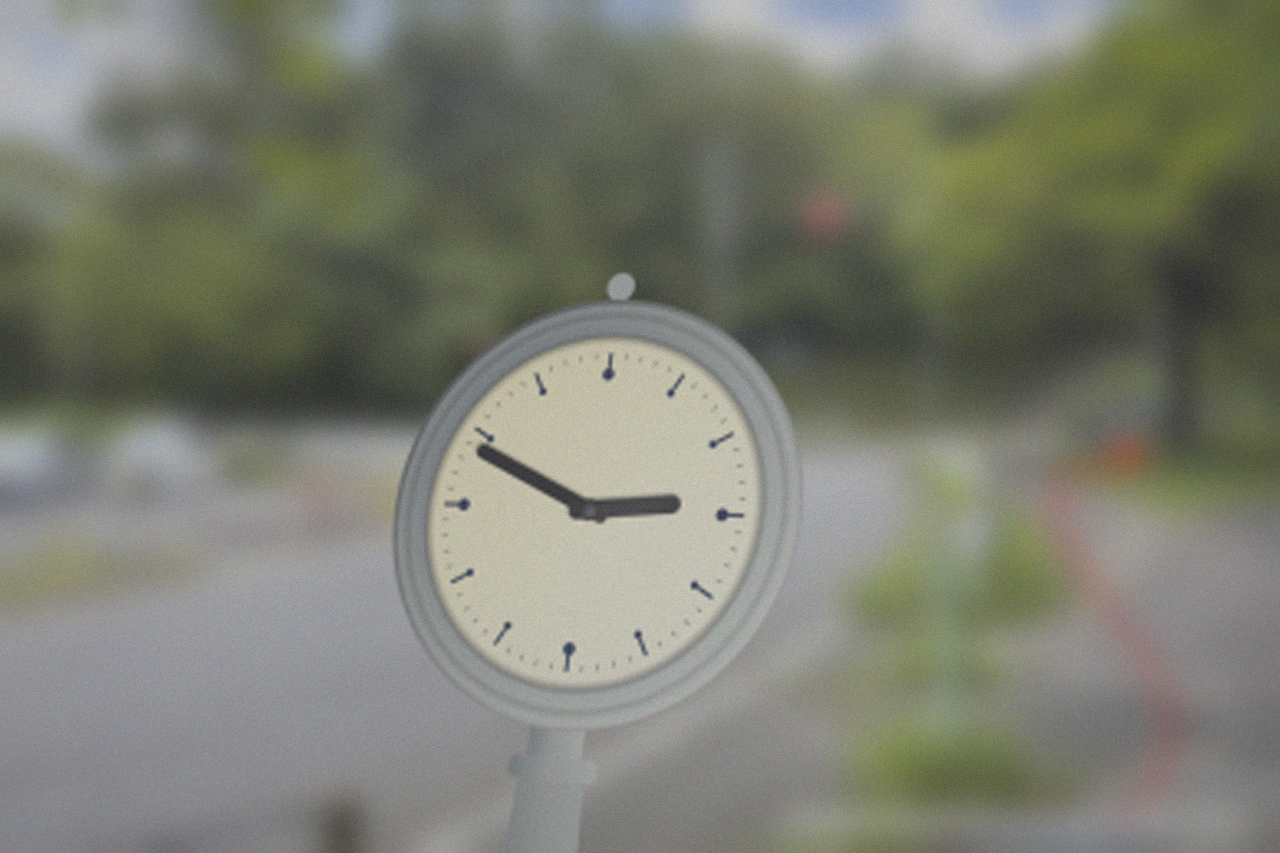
2,49
